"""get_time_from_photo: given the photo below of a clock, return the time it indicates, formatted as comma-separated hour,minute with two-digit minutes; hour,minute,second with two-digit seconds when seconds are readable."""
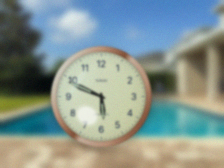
5,49
